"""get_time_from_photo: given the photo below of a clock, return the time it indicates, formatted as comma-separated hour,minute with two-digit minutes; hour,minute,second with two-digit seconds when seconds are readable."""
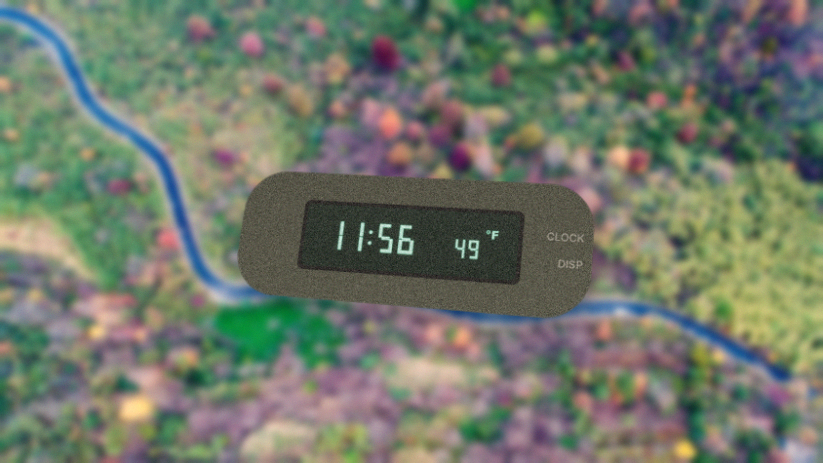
11,56
